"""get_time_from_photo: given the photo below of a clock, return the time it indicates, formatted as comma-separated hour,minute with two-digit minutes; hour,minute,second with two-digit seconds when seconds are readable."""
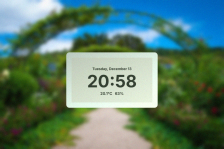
20,58
